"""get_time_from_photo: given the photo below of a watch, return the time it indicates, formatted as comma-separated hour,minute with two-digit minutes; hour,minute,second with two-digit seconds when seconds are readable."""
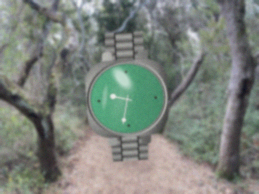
9,32
